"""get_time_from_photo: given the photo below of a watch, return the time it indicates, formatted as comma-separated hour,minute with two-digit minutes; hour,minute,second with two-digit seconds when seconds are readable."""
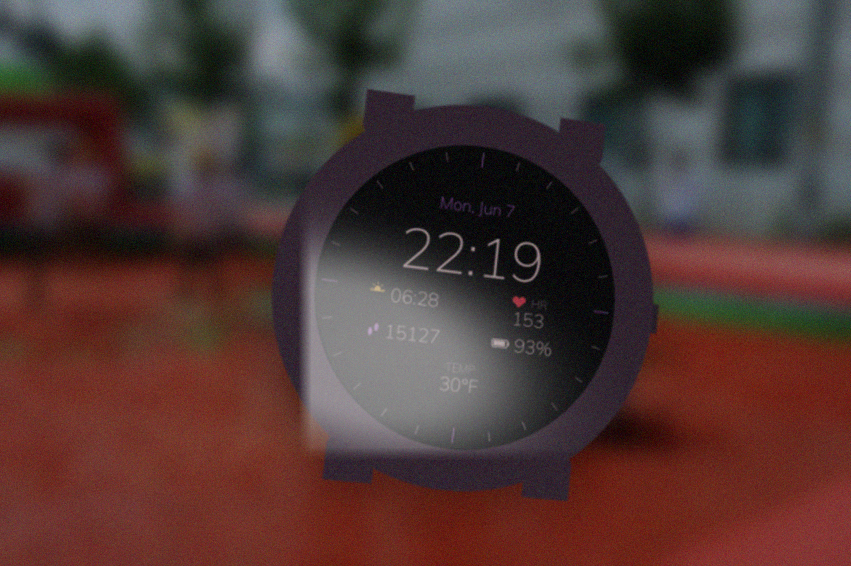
22,19
